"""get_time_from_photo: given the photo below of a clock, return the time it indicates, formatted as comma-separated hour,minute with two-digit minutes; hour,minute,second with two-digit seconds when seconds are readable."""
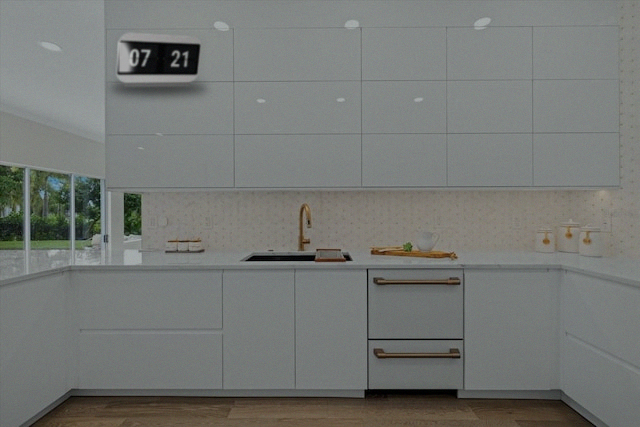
7,21
